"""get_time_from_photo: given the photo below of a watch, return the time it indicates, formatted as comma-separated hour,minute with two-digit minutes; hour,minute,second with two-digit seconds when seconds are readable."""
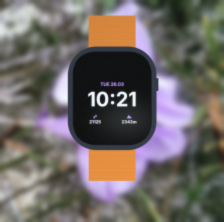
10,21
